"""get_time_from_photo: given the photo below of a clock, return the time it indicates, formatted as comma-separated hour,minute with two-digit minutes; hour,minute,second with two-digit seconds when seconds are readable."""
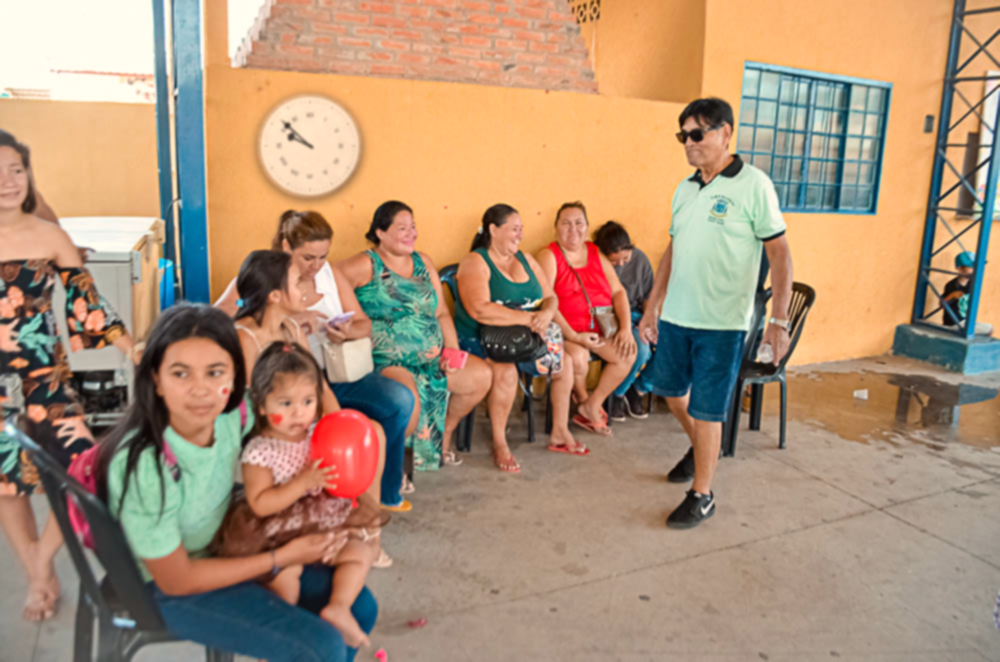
9,52
